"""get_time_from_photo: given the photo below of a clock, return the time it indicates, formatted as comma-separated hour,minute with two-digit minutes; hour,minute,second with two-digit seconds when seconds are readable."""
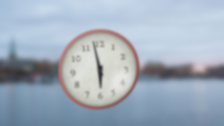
5,58
